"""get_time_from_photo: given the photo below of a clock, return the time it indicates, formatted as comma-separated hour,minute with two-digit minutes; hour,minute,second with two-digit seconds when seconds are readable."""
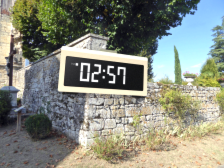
2,57
